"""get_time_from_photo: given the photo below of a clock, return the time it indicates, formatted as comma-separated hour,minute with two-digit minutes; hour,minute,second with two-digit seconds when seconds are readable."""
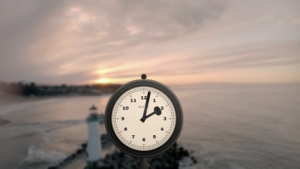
2,02
